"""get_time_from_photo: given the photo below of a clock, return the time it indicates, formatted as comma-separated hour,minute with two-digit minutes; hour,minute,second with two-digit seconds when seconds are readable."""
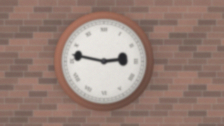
2,47
